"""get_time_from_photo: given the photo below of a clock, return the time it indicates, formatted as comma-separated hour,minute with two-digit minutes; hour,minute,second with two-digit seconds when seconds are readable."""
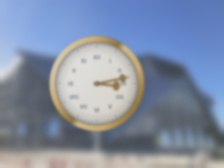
3,13
